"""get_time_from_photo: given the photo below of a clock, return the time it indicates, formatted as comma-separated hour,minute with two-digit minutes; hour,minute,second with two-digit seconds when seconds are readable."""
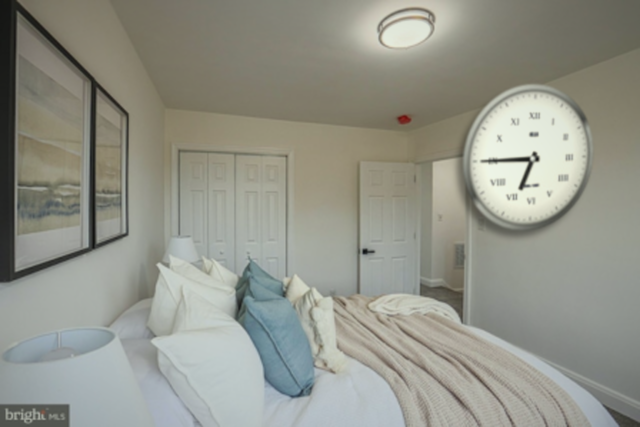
6,45
